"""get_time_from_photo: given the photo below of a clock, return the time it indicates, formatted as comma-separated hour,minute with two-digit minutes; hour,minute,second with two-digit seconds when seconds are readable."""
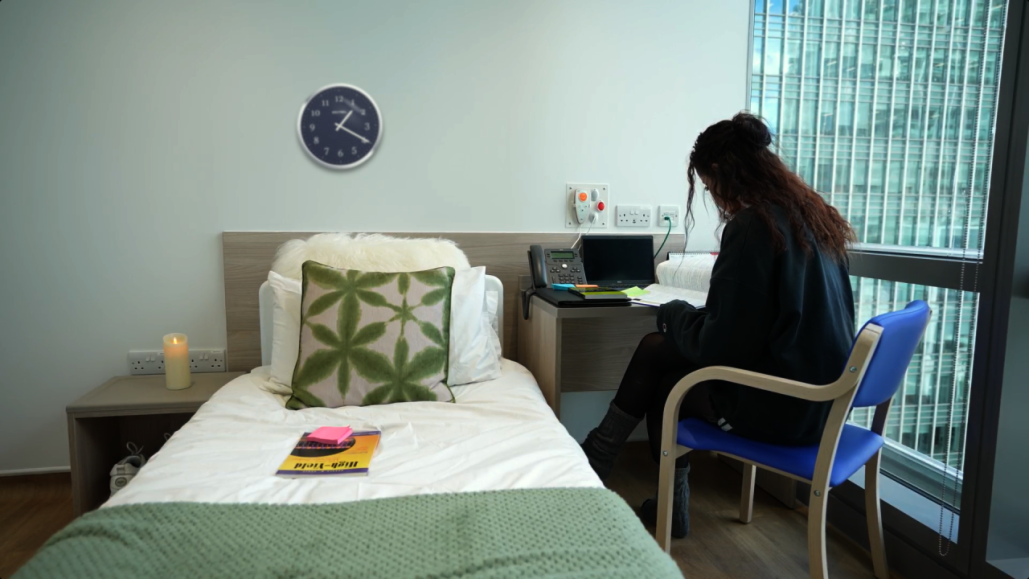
1,20
